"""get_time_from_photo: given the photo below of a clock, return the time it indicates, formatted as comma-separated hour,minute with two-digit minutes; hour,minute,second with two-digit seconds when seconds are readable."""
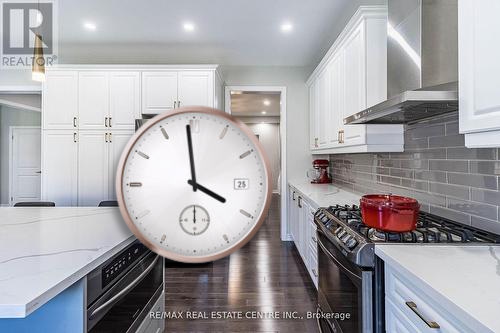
3,59
